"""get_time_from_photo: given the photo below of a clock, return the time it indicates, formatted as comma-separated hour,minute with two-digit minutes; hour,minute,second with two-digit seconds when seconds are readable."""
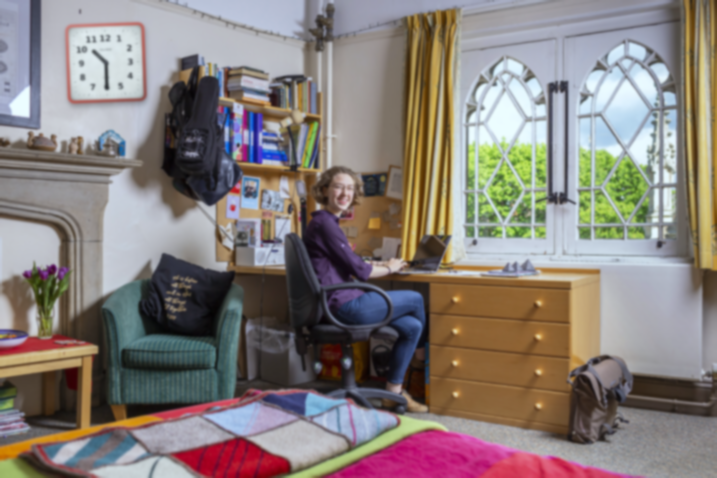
10,30
